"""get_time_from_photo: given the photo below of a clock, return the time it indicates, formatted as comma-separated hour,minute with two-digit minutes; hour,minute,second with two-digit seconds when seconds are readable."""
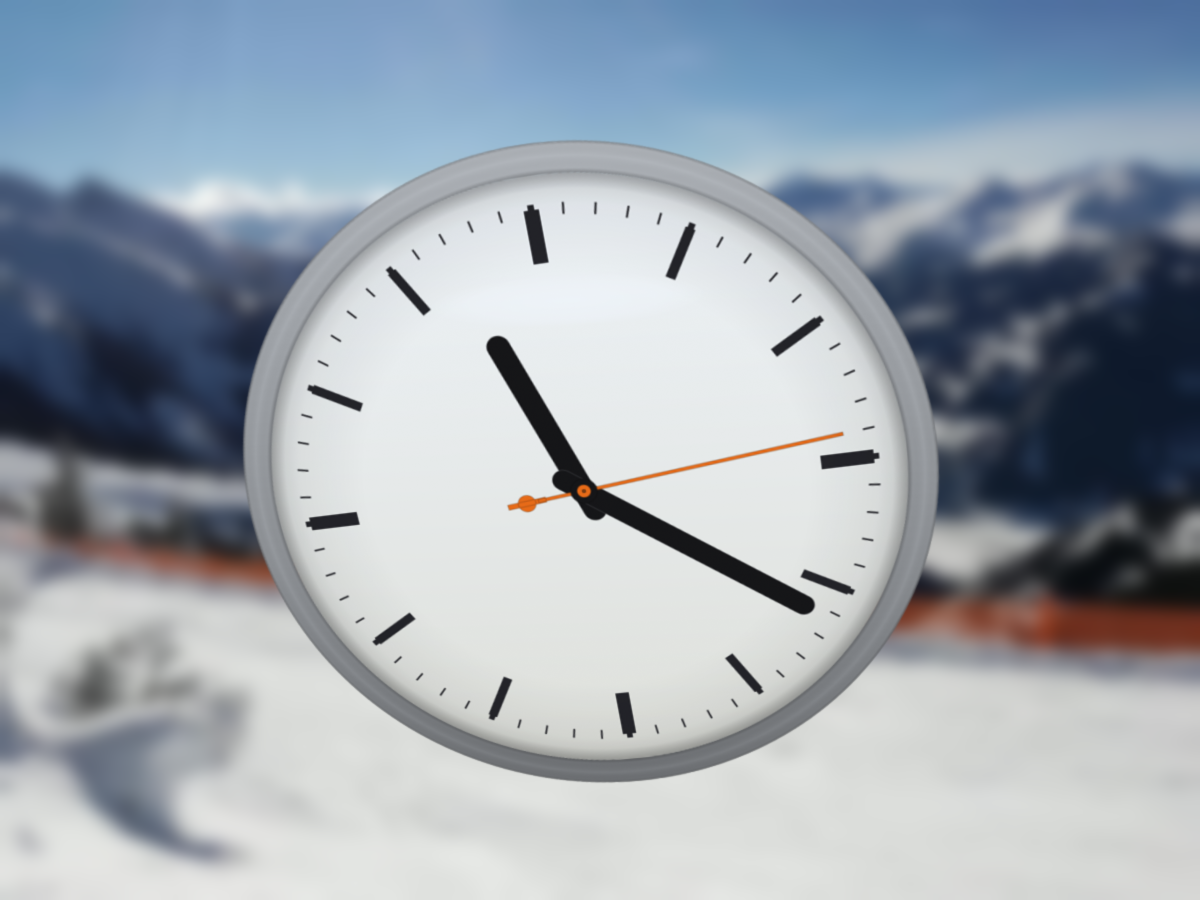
11,21,14
